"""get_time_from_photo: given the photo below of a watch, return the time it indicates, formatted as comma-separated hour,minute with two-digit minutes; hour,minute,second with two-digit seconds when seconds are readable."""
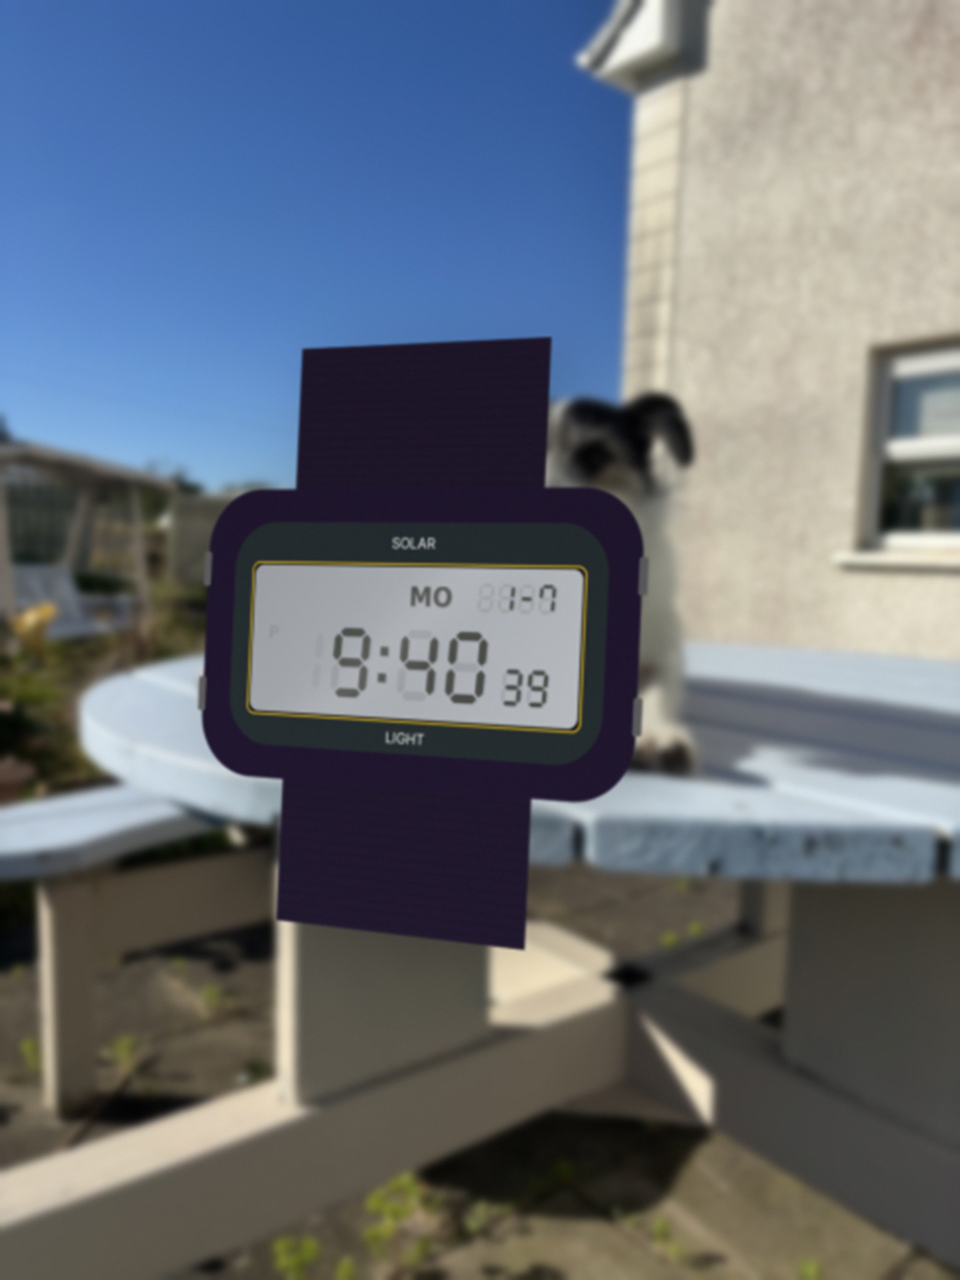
9,40,39
